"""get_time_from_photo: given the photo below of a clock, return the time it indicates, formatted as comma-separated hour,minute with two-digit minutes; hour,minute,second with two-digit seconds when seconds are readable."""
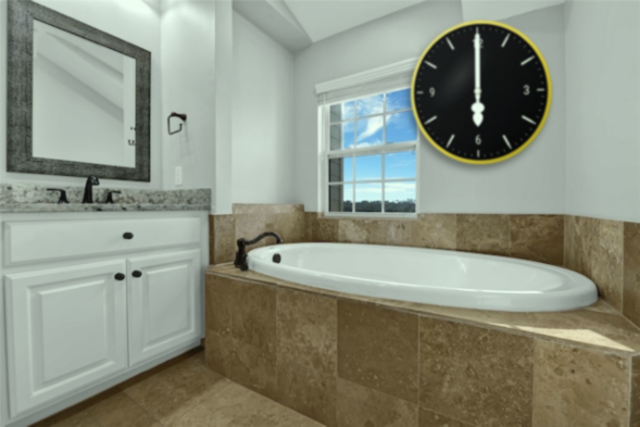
6,00
